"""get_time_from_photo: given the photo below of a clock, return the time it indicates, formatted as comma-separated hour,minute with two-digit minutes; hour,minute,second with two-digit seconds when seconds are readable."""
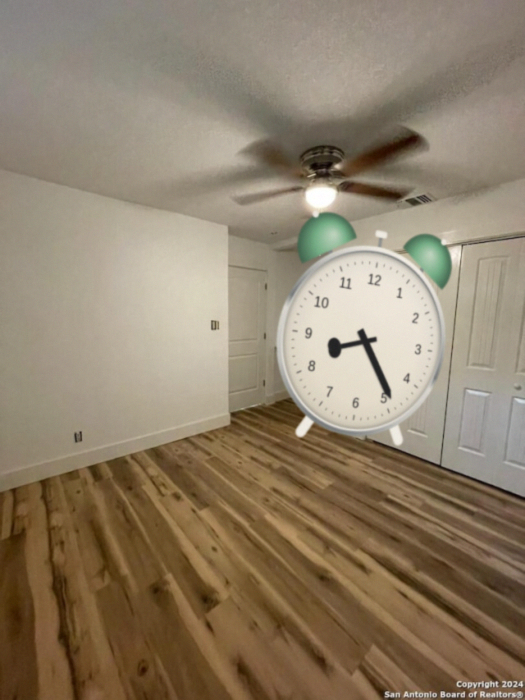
8,24
